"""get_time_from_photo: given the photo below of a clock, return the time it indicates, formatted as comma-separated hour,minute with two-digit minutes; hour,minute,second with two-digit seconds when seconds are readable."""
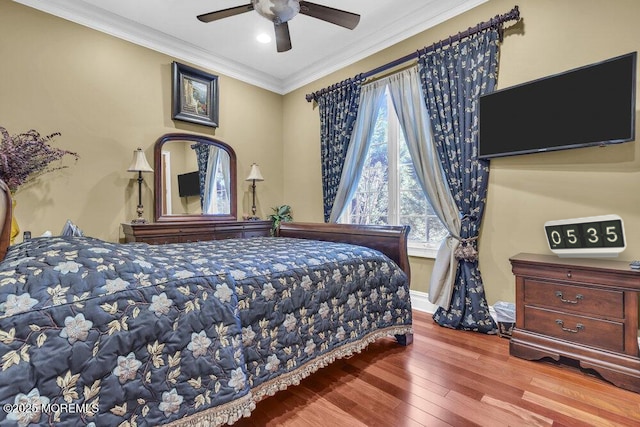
5,35
